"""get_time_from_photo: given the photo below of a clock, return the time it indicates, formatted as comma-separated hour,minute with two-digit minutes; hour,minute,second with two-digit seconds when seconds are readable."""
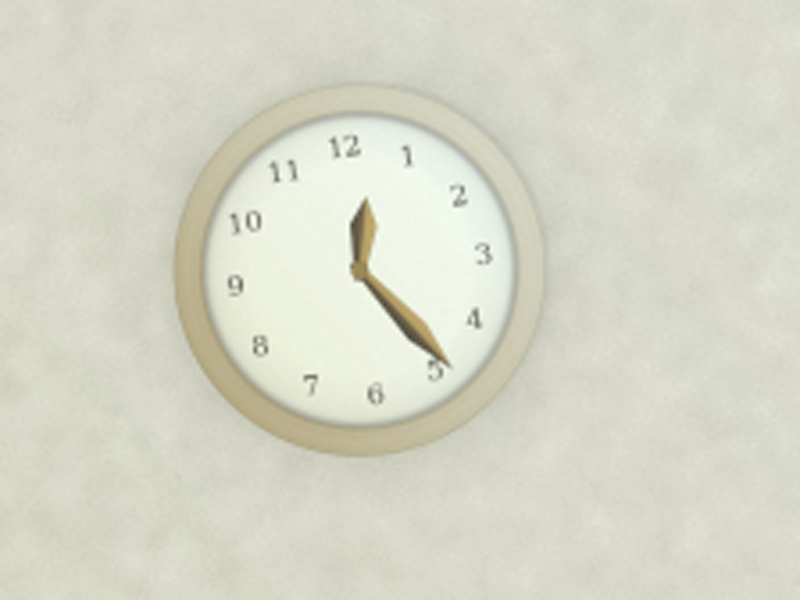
12,24
